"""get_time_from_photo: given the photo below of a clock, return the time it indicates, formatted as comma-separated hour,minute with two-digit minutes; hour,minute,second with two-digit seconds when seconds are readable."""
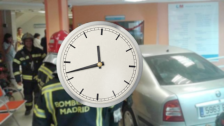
11,42
